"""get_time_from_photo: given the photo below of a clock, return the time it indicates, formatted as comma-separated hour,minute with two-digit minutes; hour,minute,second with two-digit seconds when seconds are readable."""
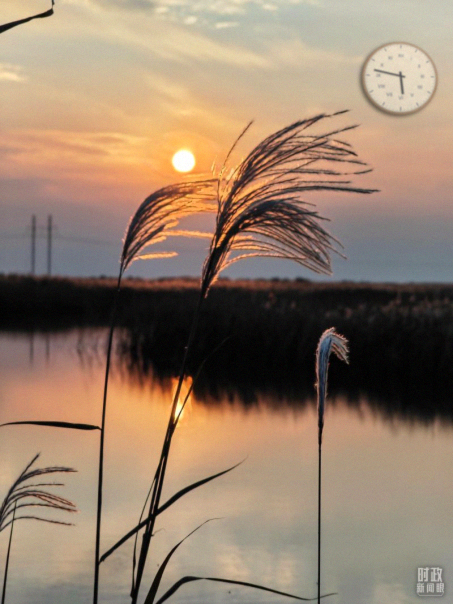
5,47
